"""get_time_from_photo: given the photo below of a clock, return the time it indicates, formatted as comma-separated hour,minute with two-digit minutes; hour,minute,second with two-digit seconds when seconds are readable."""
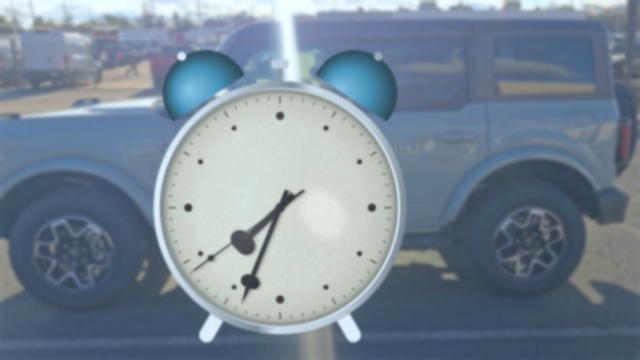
7,33,39
